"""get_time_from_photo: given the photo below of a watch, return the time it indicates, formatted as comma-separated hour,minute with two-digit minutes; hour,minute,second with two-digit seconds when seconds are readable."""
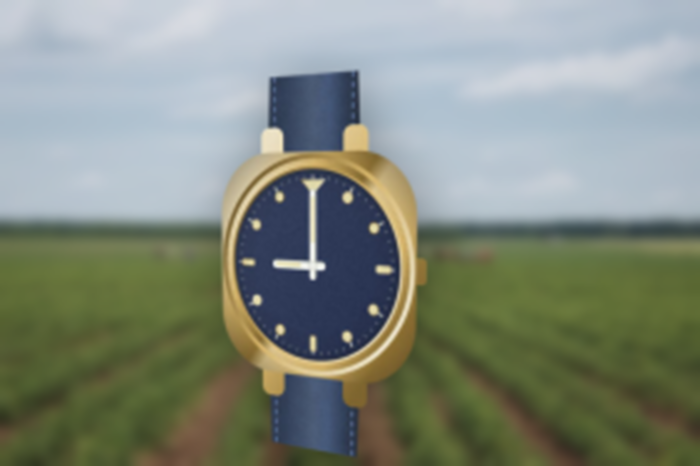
9,00
